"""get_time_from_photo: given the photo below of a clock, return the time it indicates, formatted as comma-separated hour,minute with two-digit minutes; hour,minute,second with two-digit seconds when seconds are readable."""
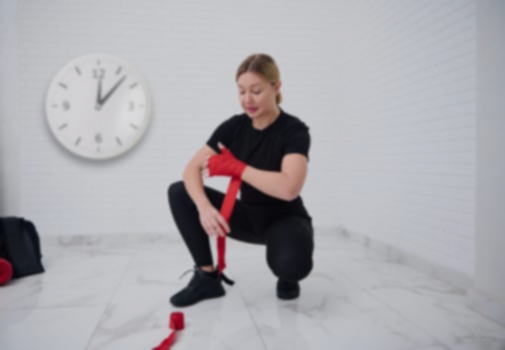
12,07
